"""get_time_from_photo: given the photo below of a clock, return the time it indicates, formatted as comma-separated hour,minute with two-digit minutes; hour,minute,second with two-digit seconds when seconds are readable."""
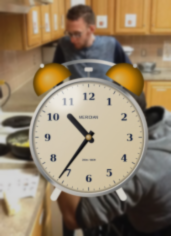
10,36
